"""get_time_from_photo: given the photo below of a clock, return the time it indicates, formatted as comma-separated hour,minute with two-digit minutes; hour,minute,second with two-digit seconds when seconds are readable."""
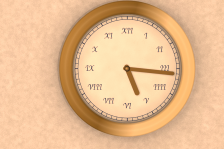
5,16
